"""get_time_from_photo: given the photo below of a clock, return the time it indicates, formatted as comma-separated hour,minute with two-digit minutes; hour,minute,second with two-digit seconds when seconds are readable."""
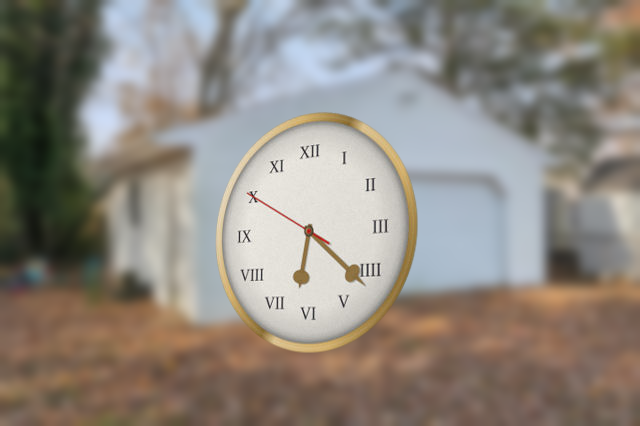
6,21,50
